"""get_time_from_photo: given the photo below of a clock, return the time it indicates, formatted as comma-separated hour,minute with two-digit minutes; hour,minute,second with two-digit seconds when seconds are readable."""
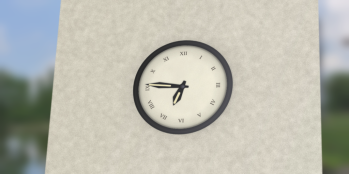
6,46
